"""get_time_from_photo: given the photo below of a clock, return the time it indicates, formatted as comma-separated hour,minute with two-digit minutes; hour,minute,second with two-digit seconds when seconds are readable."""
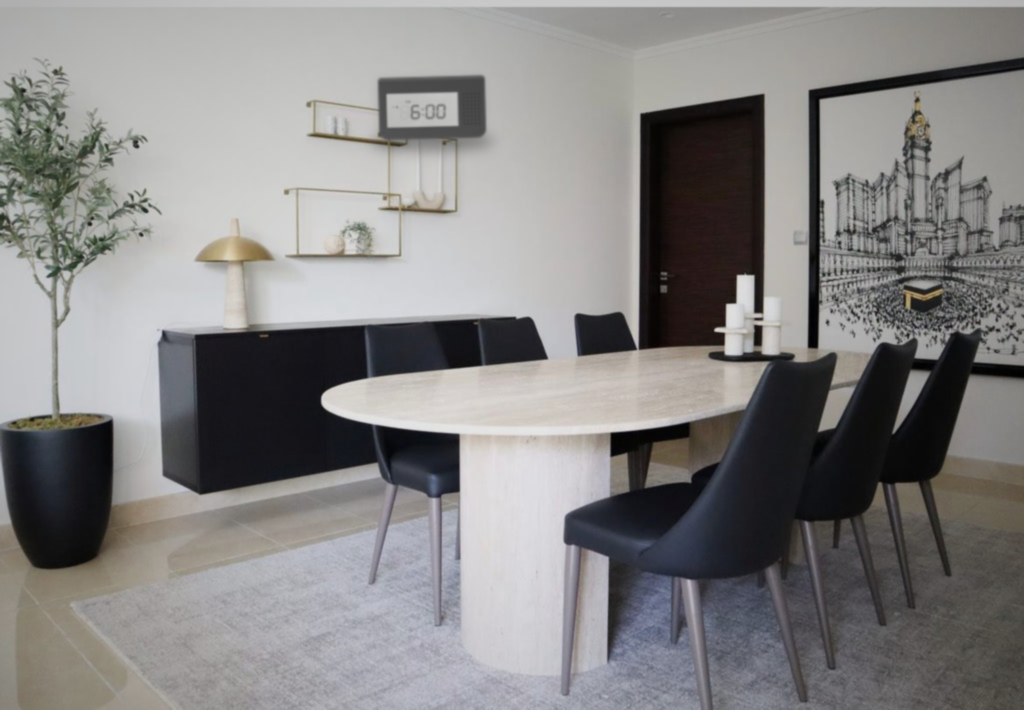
6,00
